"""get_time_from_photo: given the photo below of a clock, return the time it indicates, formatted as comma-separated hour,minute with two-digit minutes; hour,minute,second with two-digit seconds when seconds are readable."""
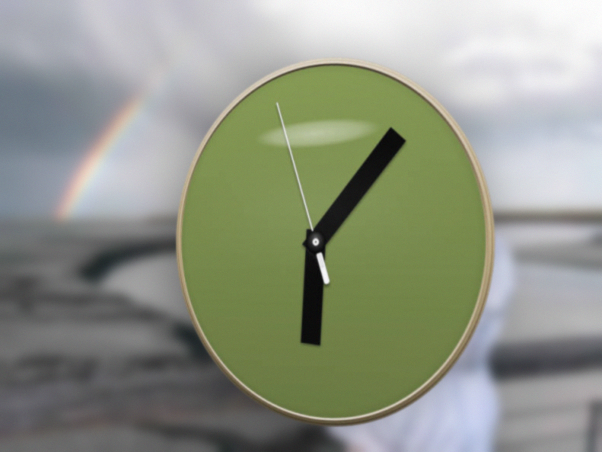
6,06,57
